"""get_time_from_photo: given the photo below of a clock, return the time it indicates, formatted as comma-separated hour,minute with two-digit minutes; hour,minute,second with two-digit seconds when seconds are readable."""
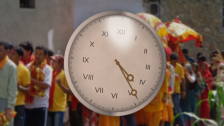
4,24
